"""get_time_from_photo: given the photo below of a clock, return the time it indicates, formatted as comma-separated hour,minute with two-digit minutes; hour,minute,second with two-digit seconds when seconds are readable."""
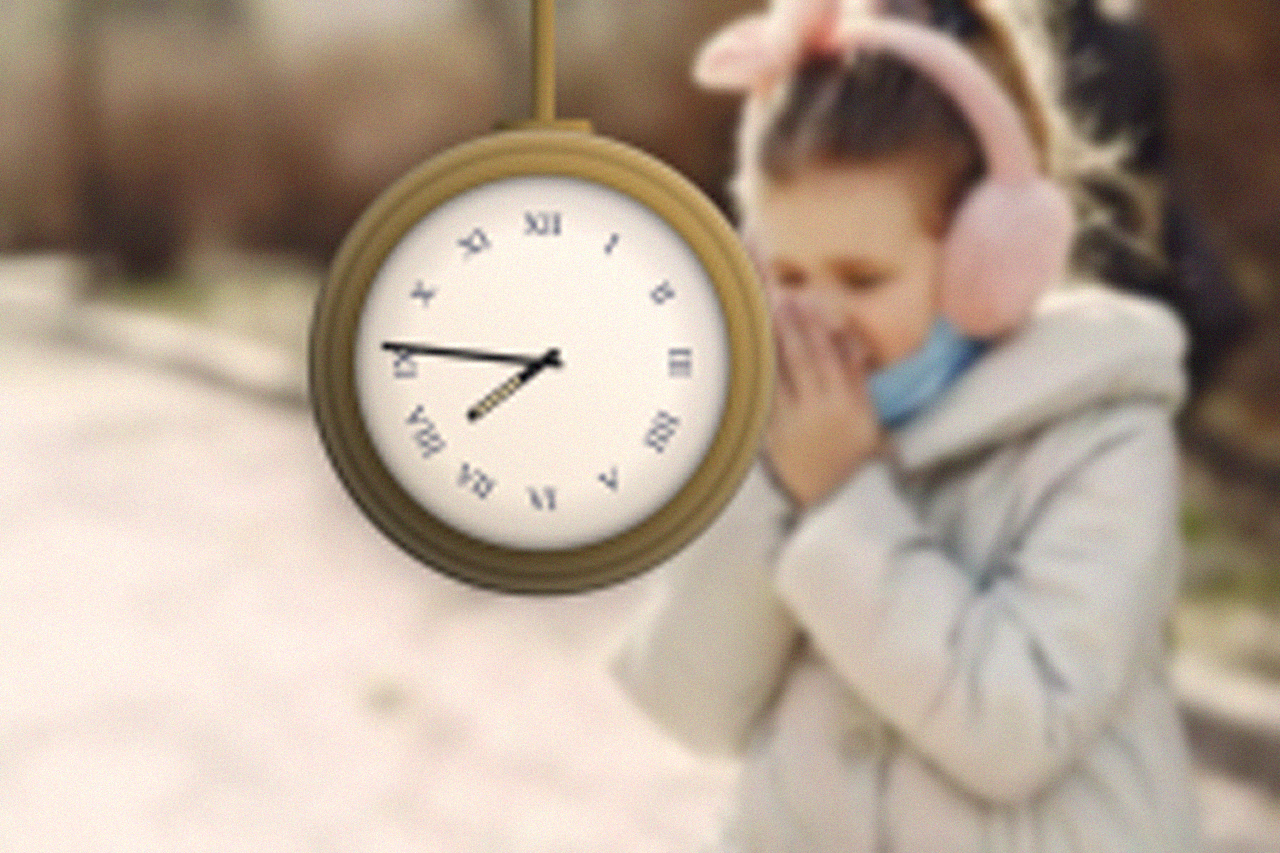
7,46
